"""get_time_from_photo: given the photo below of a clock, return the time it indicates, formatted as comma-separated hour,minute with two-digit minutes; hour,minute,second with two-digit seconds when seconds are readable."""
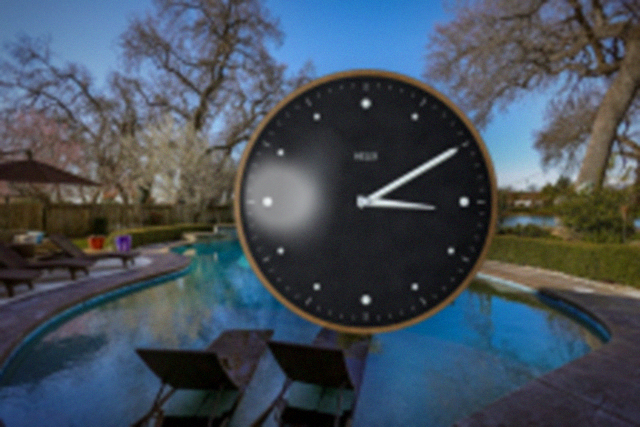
3,10
